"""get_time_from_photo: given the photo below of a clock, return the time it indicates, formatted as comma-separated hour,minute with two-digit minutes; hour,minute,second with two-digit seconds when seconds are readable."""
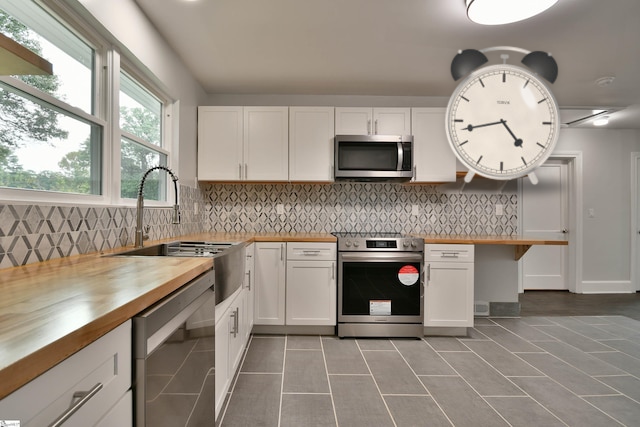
4,43
